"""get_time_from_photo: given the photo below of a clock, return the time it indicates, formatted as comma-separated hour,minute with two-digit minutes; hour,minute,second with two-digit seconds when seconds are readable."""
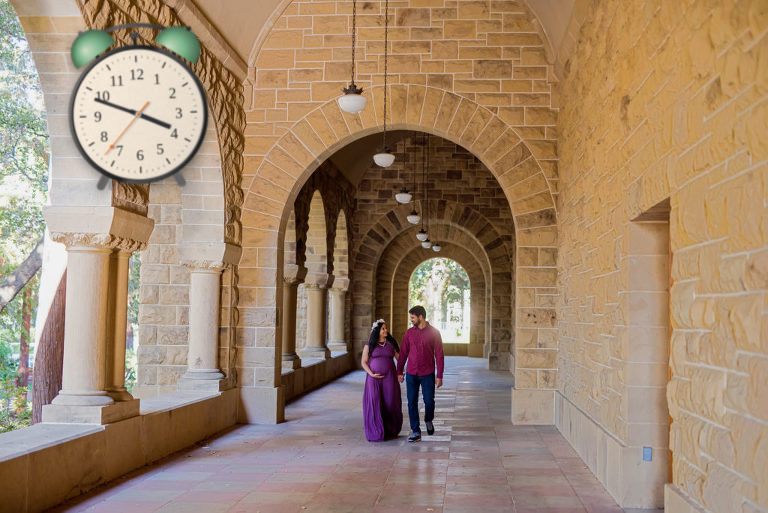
3,48,37
